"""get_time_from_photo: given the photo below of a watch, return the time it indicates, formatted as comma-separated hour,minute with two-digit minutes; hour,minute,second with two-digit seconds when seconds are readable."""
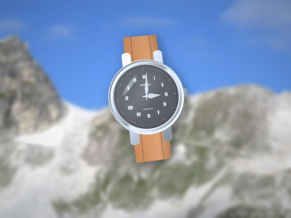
3,01
